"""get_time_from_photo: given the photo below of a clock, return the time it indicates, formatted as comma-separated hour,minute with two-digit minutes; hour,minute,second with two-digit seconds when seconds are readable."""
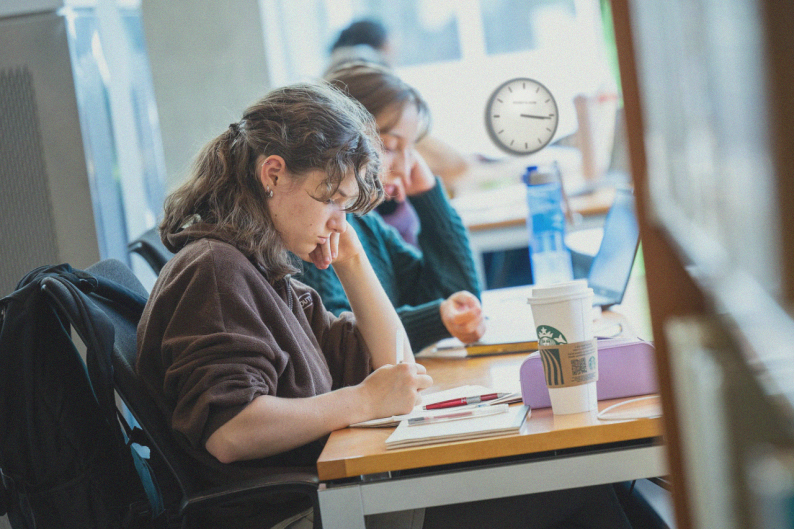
3,16
